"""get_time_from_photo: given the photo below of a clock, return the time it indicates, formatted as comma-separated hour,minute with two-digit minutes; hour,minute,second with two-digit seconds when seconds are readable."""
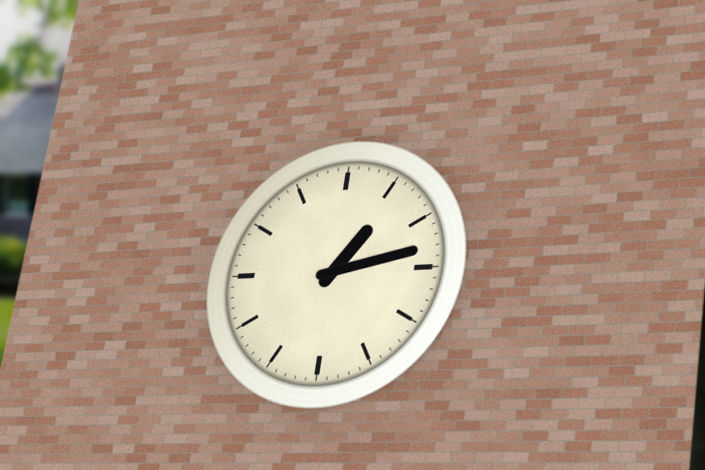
1,13
